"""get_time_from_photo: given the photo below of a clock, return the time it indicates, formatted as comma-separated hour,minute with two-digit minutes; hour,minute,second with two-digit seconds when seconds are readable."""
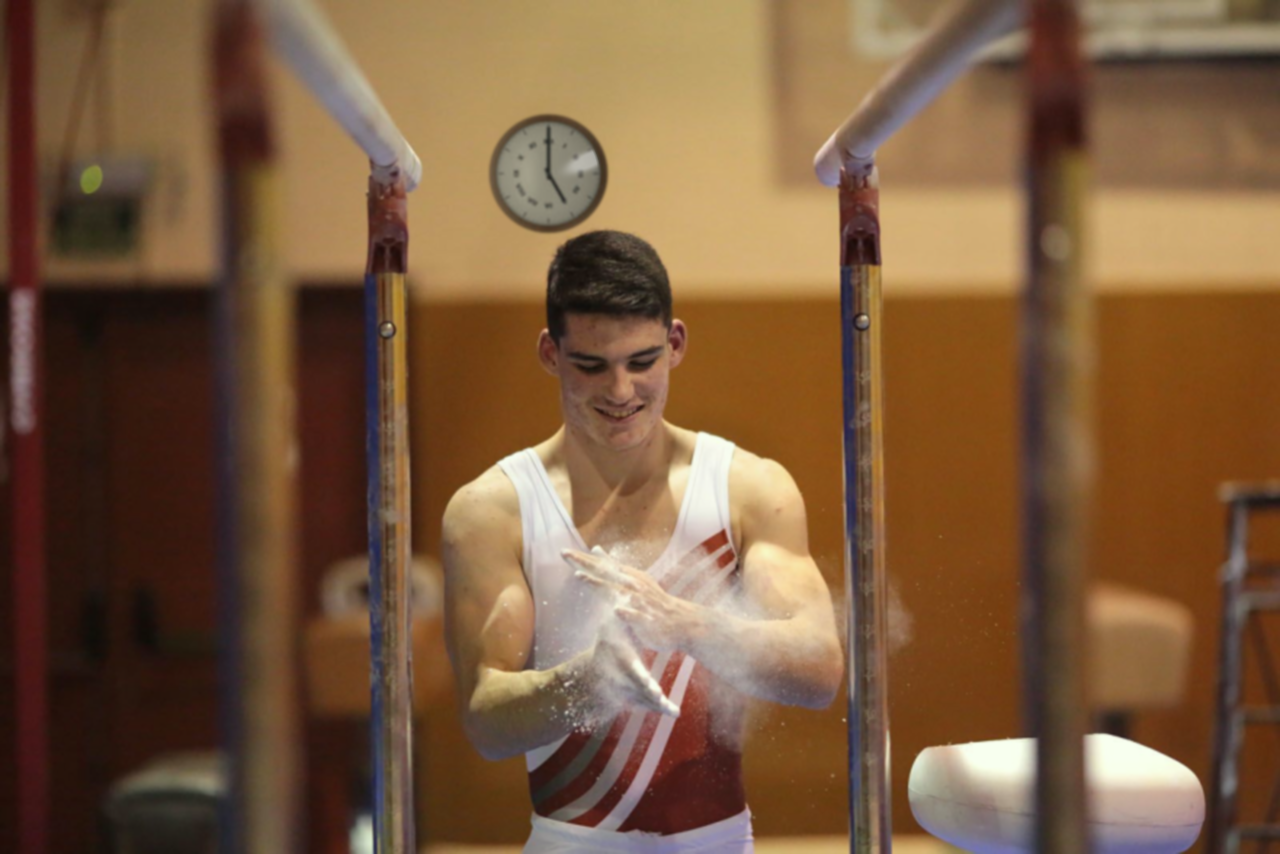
5,00
